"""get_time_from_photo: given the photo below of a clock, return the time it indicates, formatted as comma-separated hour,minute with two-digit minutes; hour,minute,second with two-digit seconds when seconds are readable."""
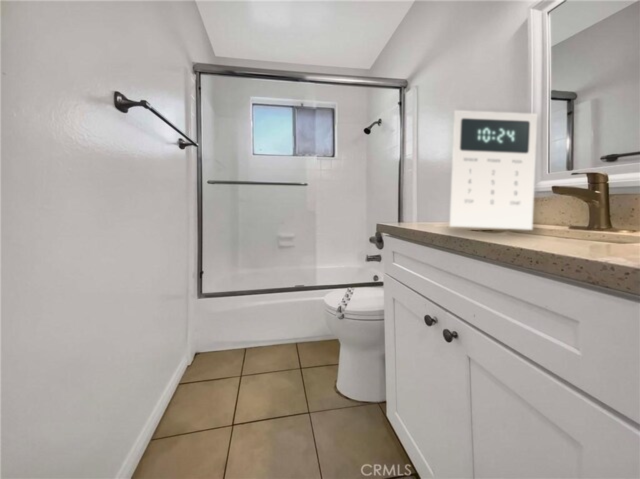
10,24
